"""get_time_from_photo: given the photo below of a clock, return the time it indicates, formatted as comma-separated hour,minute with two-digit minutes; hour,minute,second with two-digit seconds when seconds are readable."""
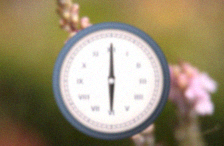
6,00
